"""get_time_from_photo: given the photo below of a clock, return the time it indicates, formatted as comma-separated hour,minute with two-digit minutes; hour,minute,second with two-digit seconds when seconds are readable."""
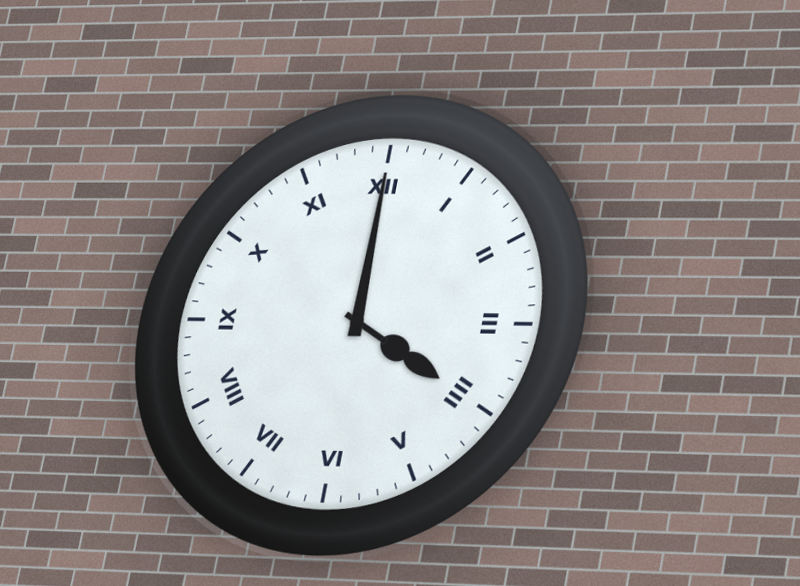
4,00
